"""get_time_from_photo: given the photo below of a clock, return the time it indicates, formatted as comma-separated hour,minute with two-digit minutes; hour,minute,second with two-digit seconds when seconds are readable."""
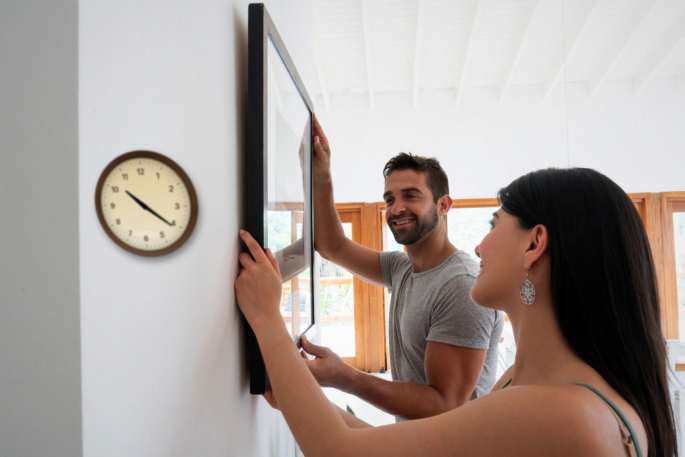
10,21
